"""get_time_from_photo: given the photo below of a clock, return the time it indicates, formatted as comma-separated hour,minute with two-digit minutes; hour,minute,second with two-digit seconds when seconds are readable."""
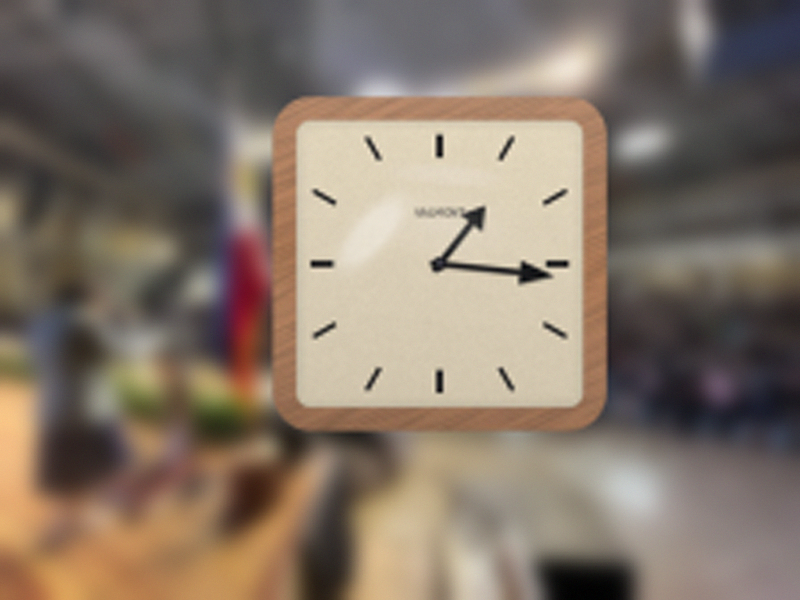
1,16
